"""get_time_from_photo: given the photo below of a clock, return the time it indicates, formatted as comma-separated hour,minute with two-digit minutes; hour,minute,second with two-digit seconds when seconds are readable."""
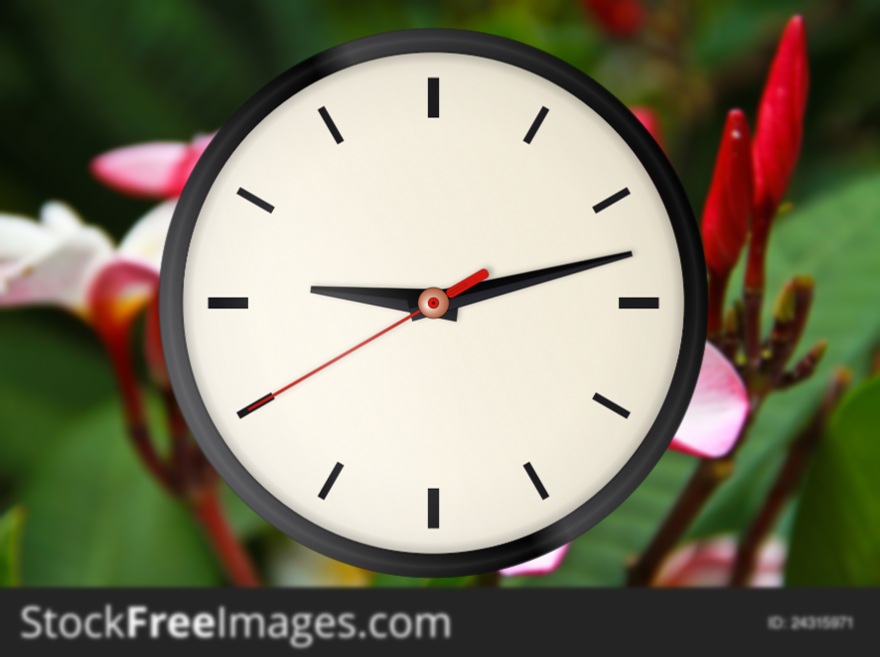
9,12,40
